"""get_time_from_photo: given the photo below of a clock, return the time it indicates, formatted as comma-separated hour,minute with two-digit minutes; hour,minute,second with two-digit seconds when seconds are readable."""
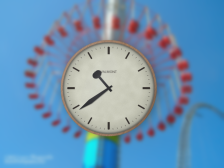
10,39
